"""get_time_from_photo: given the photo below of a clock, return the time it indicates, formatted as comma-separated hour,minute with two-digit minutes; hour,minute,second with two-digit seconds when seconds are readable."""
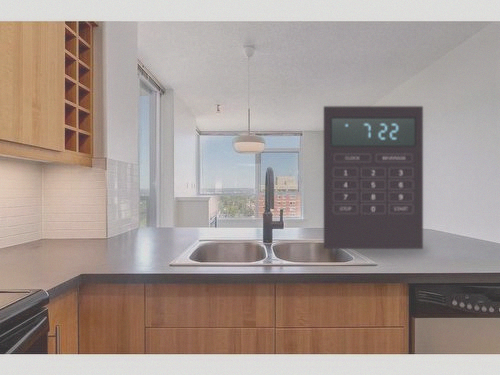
7,22
